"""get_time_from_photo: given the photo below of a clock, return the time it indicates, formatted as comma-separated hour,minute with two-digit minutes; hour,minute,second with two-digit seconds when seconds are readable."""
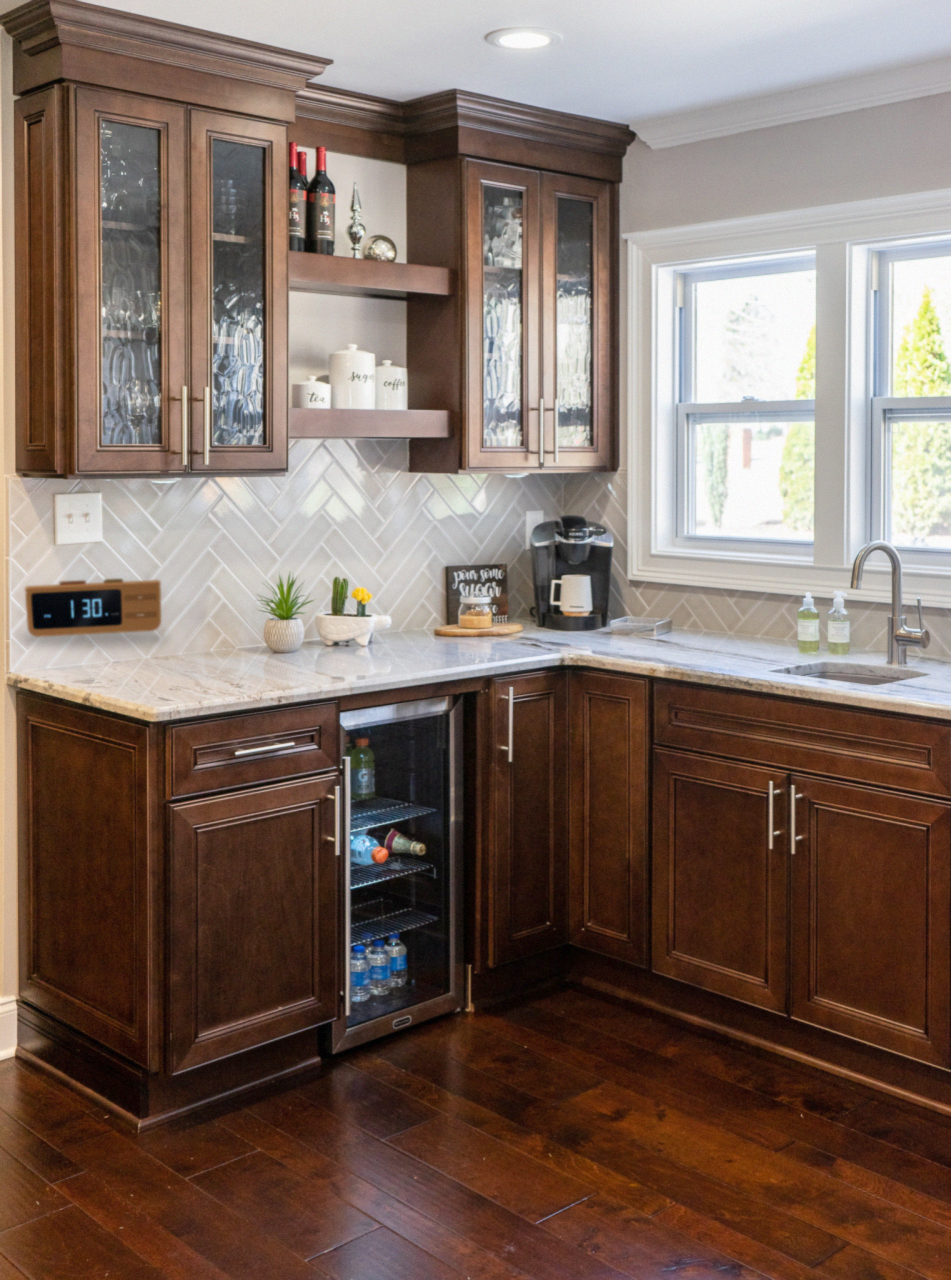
1,30
